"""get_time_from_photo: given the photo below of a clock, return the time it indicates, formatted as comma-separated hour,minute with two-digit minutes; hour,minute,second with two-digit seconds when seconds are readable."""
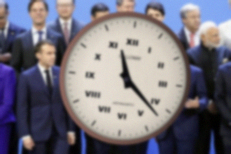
11,22
